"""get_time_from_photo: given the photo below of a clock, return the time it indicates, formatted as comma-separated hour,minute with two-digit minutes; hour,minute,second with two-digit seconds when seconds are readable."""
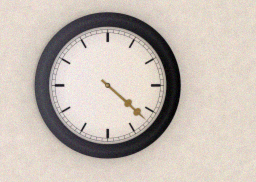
4,22
